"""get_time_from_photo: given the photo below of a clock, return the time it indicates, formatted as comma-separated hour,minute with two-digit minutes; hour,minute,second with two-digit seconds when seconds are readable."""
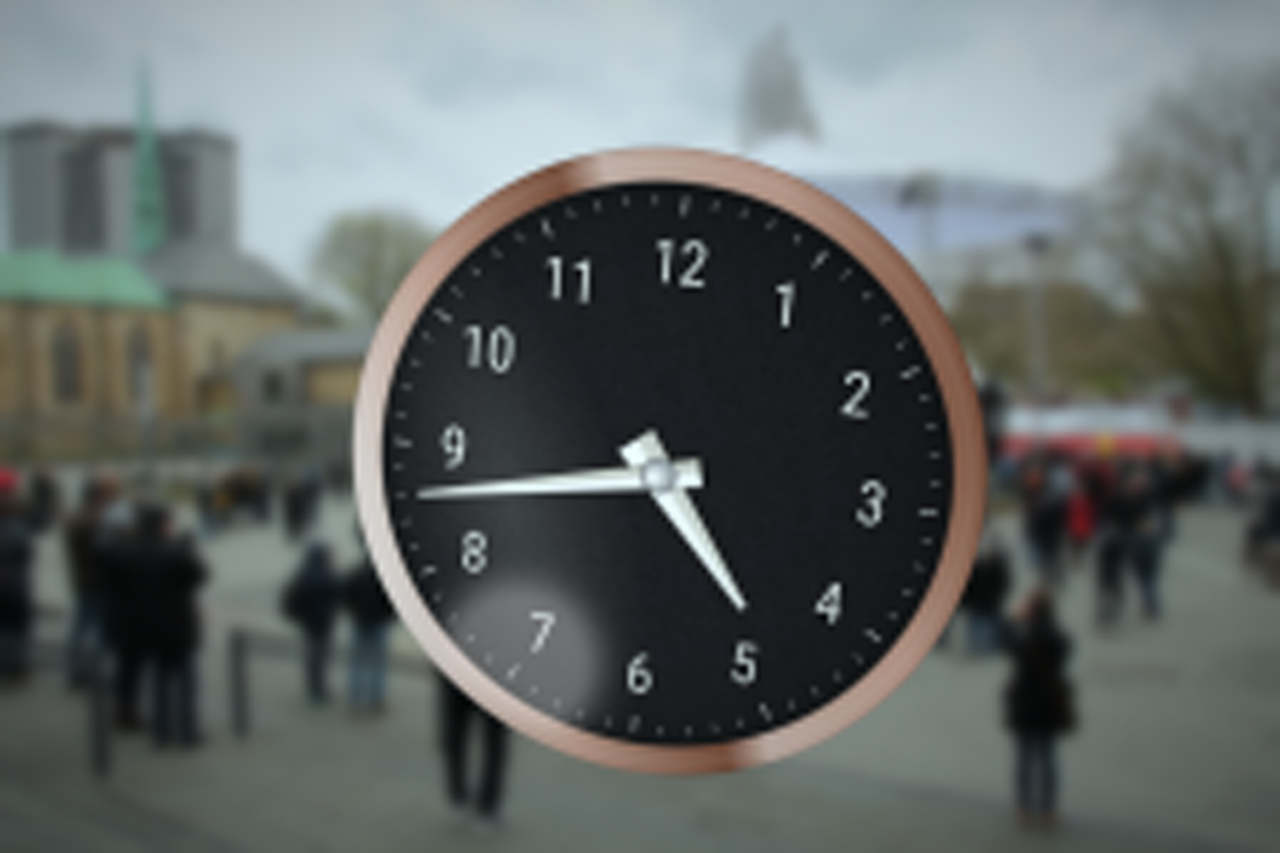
4,43
